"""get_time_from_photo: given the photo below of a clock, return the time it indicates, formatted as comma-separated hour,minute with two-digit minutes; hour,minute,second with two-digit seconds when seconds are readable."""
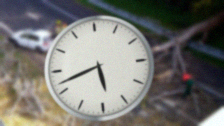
5,42
